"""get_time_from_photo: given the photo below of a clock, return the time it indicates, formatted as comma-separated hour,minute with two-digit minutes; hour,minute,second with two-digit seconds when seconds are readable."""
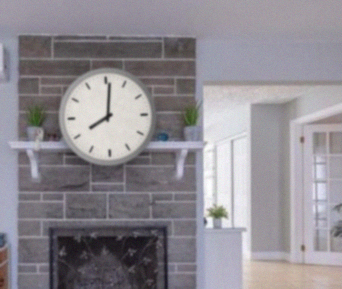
8,01
